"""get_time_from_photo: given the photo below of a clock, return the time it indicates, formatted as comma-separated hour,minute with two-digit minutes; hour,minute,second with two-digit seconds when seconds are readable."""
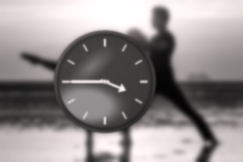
3,45
